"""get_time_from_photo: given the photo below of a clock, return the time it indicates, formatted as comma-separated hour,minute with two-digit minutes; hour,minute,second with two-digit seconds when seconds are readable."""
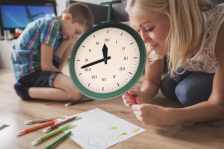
11,42
